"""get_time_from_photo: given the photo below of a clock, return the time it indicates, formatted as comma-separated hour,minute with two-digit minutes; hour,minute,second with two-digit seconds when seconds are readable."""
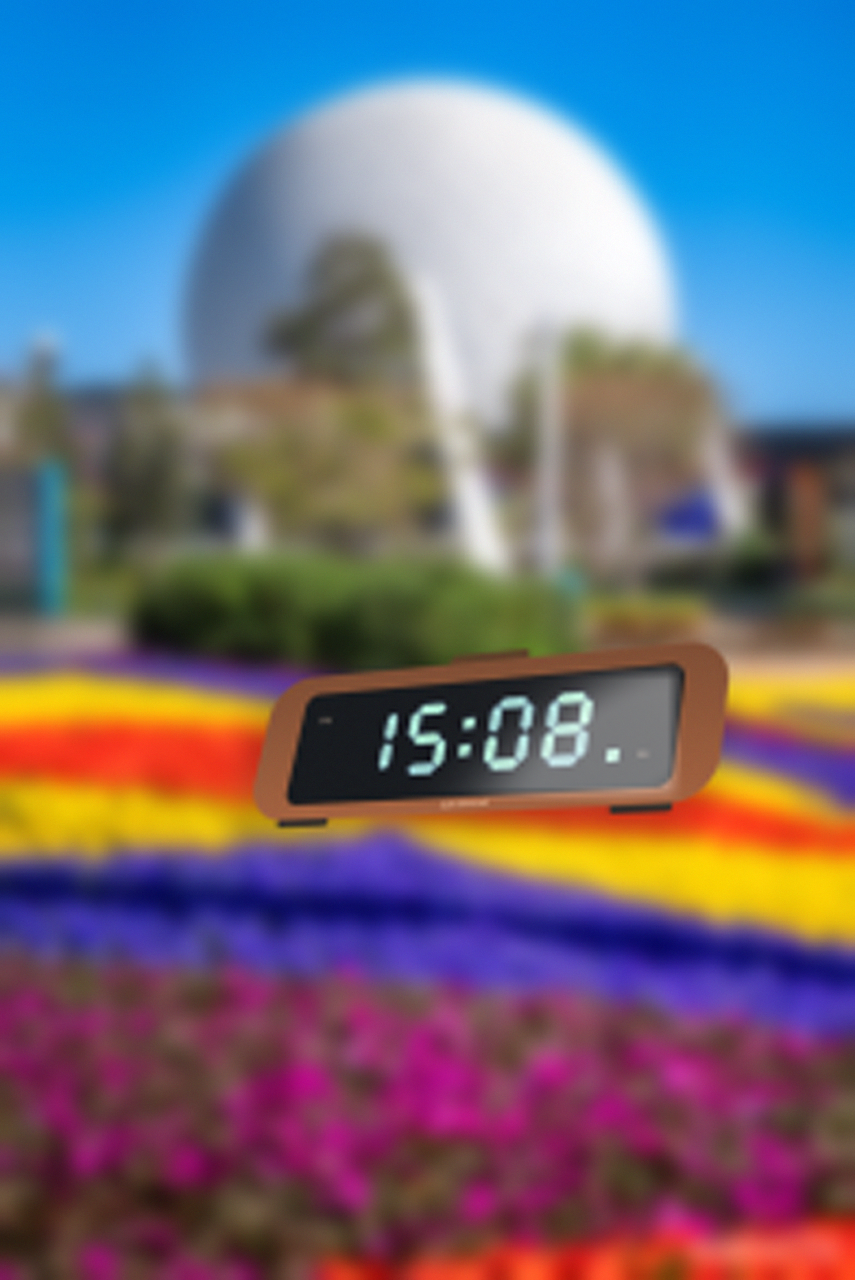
15,08
